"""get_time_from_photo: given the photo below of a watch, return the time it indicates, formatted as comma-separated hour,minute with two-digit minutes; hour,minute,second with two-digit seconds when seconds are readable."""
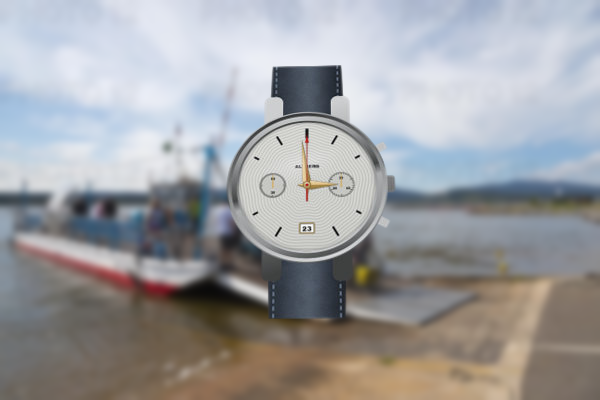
2,59
